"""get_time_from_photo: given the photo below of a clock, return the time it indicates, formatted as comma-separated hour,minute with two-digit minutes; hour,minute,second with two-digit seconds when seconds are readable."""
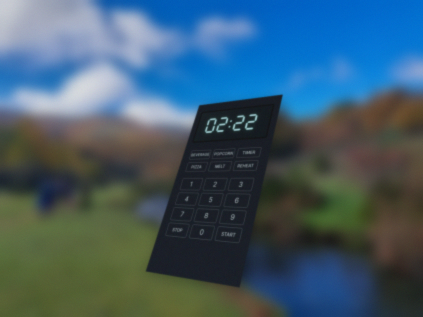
2,22
